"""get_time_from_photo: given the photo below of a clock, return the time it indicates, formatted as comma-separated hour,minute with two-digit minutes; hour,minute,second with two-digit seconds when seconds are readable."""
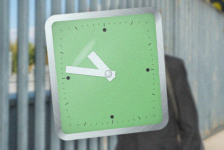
10,47
